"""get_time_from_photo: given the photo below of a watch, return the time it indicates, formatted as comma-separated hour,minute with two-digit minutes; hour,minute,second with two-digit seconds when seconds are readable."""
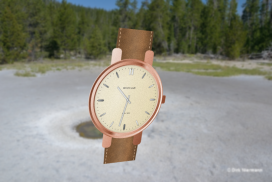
10,32
